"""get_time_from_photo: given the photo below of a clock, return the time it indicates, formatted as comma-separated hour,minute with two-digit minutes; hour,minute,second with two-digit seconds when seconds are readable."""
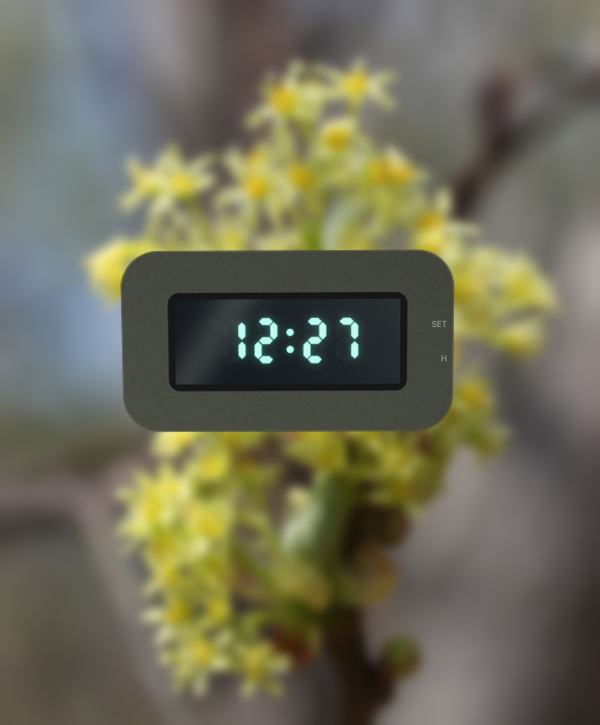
12,27
